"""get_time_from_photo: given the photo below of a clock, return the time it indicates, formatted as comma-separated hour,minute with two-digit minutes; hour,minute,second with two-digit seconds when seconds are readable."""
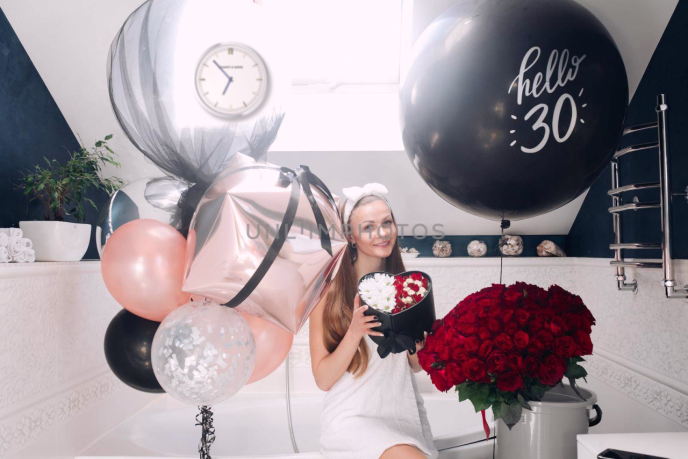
6,53
